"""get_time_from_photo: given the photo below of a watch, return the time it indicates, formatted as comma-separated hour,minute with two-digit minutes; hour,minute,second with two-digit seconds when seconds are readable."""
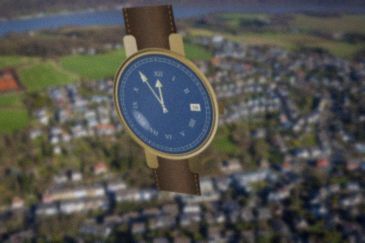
11,55
